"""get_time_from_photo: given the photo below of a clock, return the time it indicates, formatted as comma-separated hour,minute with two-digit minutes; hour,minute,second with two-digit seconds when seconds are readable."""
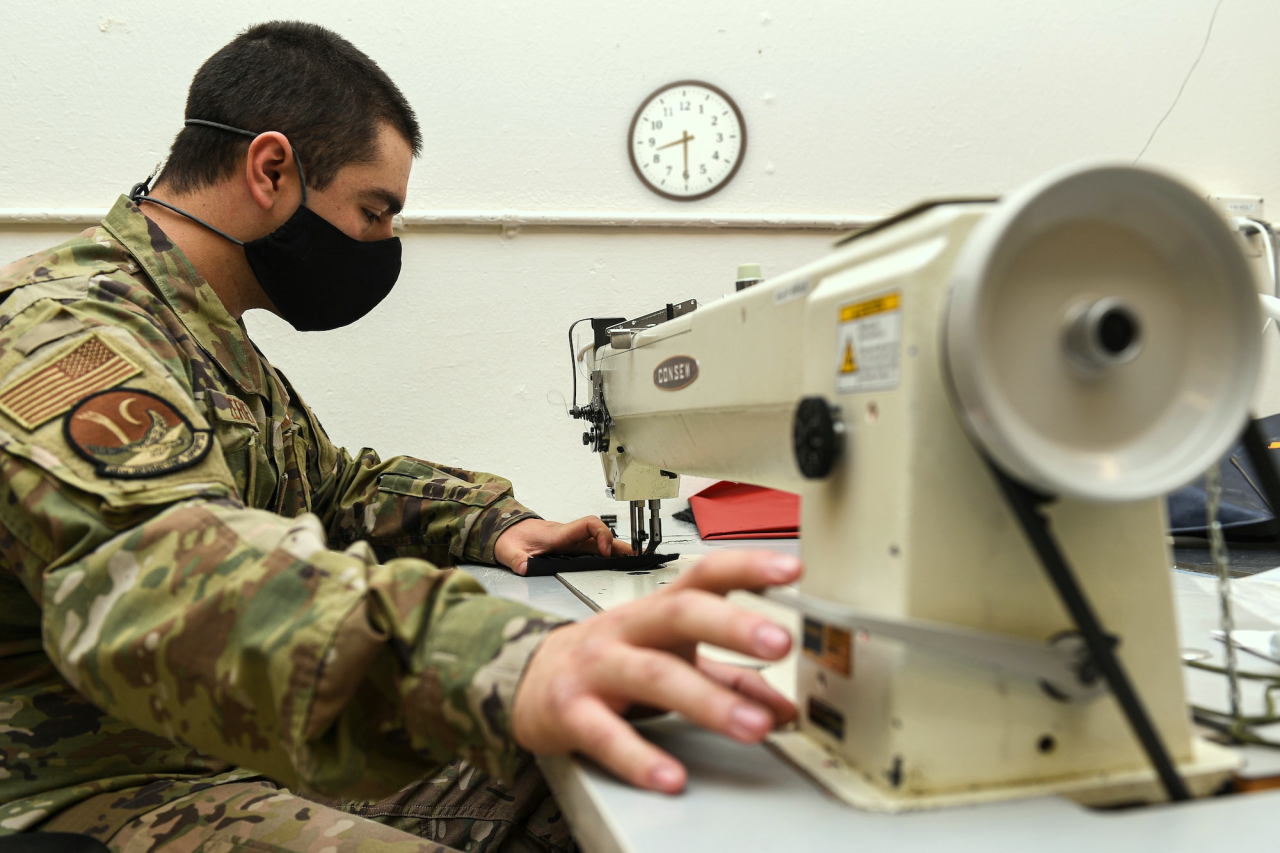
8,30
